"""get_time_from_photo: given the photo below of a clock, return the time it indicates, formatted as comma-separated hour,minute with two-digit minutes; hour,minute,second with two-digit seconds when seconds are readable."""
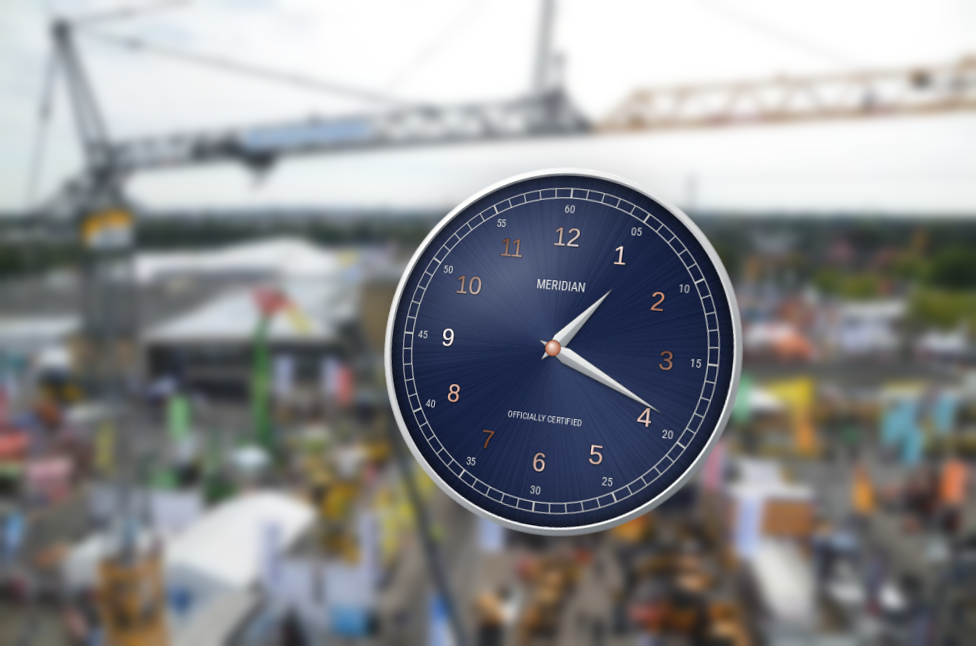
1,19
